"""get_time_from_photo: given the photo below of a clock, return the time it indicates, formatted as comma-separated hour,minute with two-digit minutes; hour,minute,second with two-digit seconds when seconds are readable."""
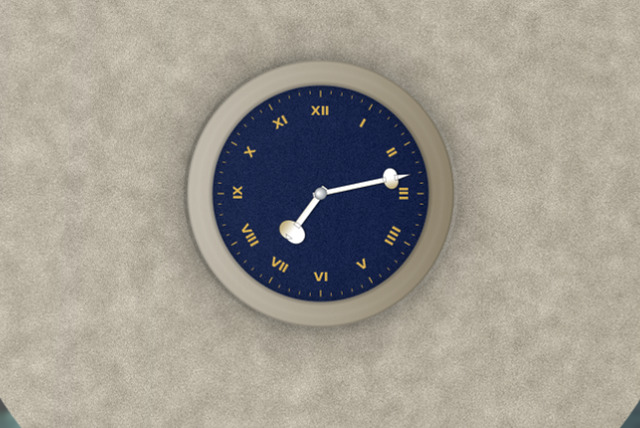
7,13
